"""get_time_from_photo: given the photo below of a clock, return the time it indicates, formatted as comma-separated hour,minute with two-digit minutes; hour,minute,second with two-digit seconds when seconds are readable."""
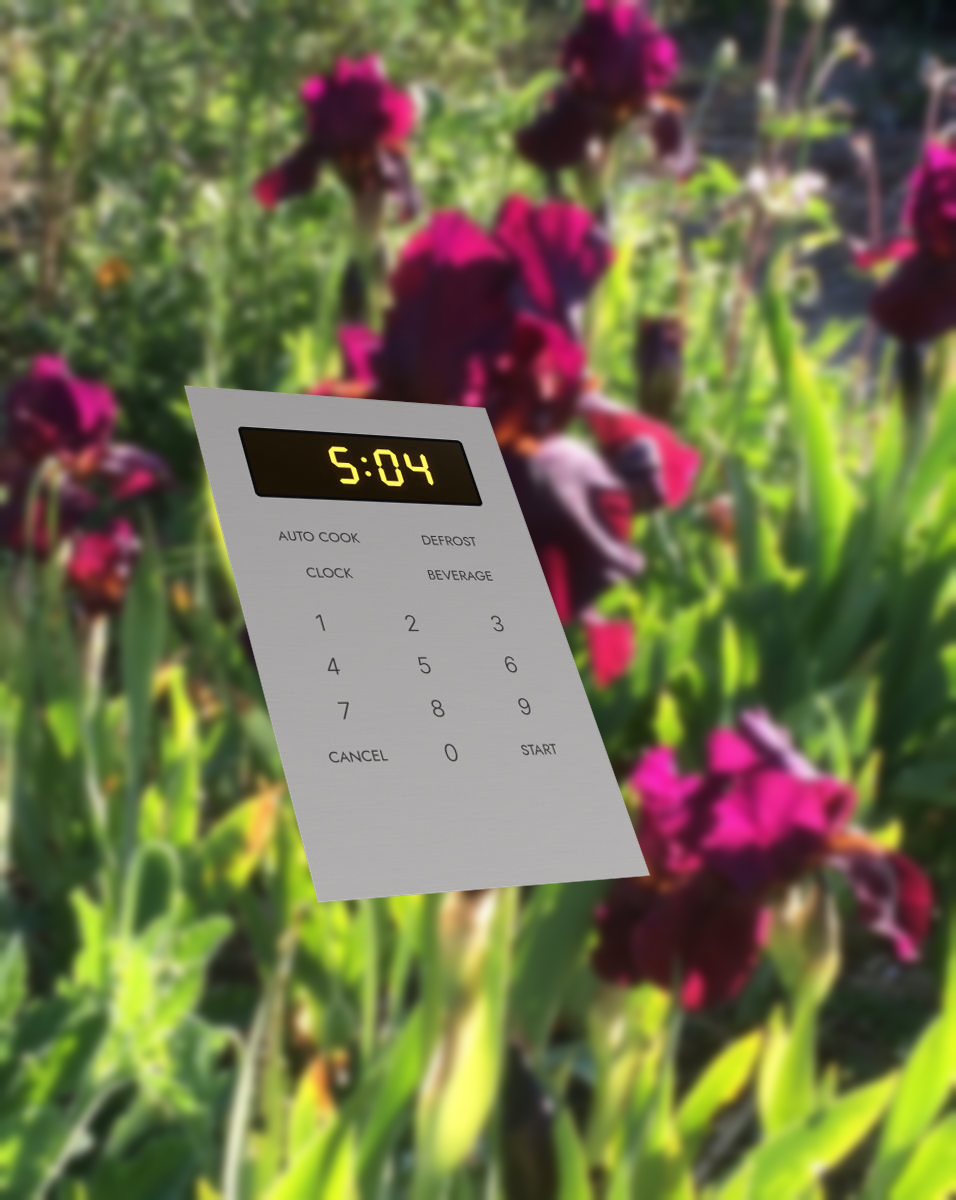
5,04
